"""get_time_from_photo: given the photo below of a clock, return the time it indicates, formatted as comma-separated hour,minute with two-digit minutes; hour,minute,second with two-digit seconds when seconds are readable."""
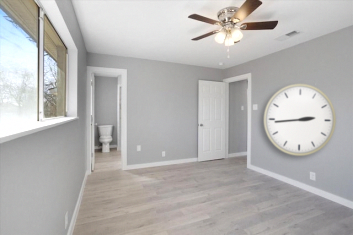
2,44
